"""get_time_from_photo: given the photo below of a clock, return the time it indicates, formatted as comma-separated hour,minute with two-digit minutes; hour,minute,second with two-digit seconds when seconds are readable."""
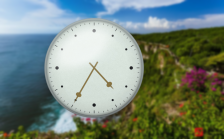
4,35
